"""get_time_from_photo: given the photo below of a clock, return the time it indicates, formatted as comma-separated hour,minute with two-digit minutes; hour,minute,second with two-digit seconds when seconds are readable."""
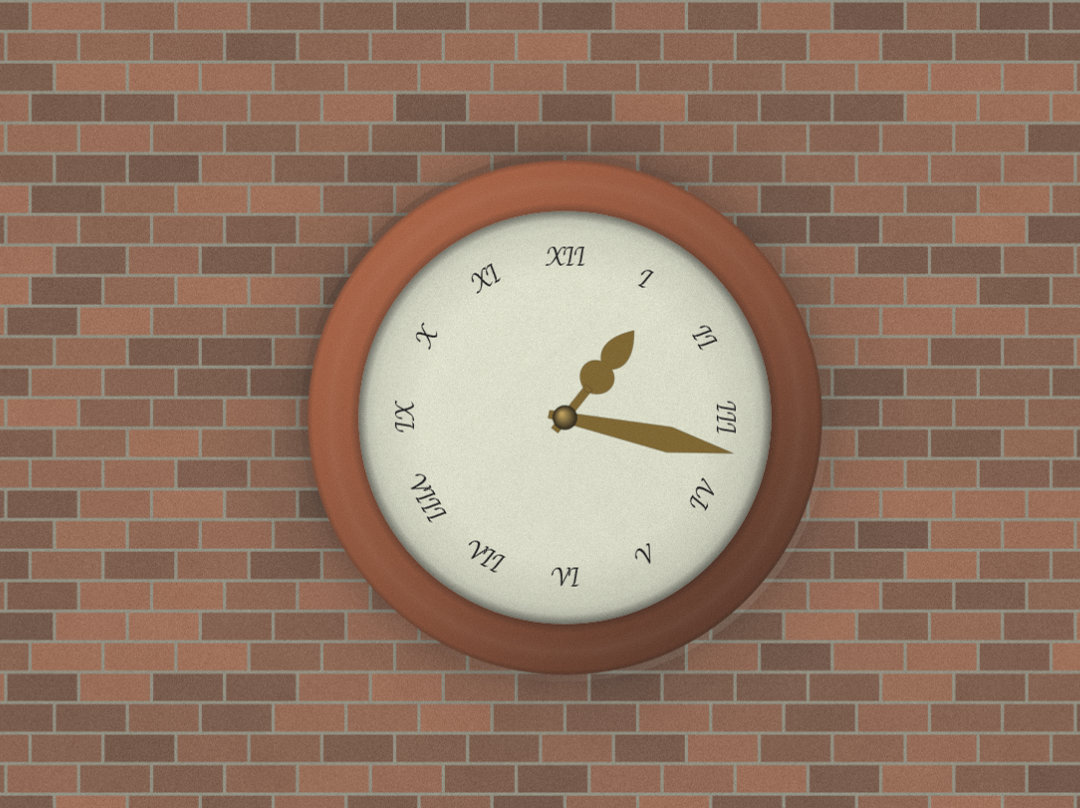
1,17
